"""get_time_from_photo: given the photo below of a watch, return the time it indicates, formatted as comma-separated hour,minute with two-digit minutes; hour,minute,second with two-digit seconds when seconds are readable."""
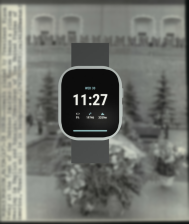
11,27
